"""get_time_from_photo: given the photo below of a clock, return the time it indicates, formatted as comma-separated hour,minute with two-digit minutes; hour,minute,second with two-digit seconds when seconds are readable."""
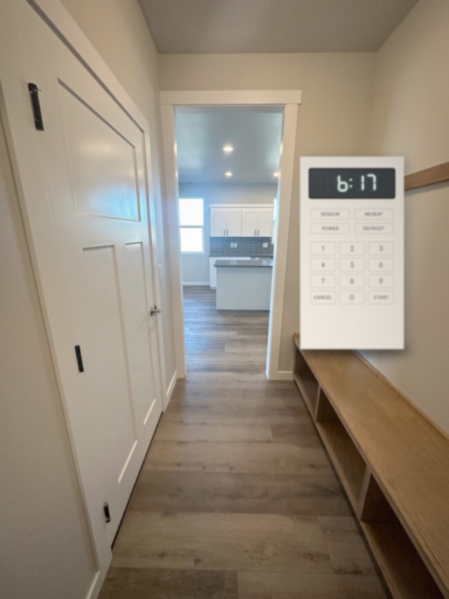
6,17
